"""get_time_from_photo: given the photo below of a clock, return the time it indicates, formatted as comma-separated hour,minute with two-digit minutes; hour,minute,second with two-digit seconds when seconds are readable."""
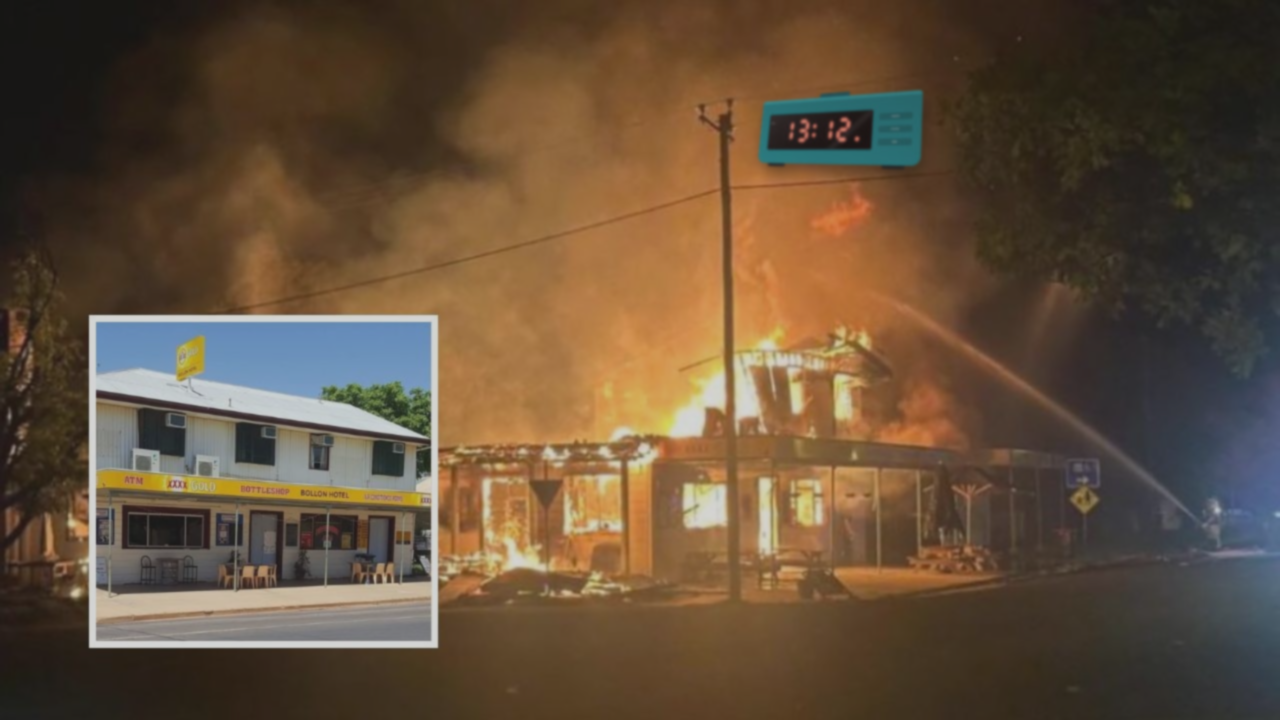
13,12
